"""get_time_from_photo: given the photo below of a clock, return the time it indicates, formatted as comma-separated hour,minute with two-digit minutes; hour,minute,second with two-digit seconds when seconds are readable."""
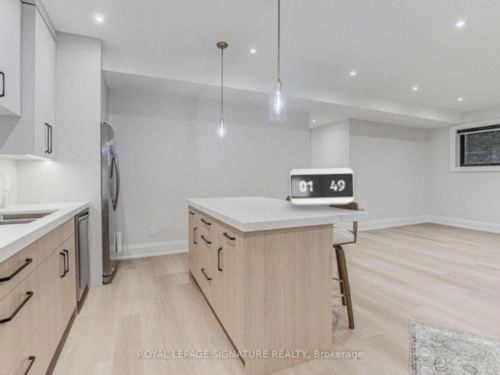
1,49
